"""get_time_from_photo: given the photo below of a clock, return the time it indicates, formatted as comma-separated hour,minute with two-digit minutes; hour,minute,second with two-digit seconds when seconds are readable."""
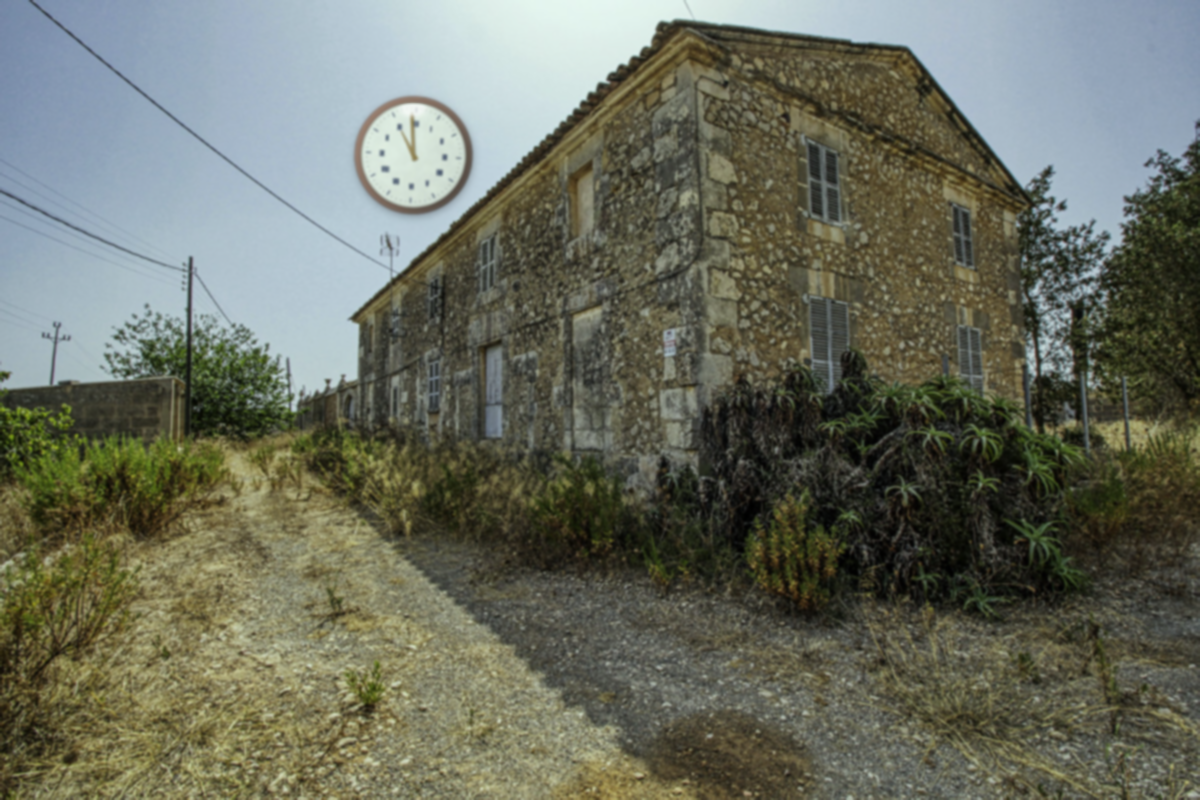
10,59
